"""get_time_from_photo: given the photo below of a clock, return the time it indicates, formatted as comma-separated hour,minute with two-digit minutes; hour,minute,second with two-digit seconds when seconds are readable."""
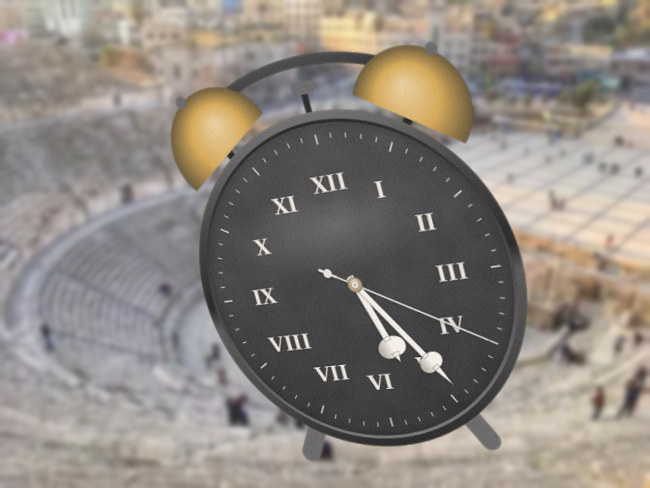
5,24,20
